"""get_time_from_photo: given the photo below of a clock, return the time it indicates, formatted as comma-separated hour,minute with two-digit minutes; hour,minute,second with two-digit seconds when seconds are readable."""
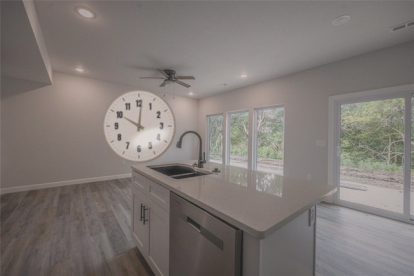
10,01
